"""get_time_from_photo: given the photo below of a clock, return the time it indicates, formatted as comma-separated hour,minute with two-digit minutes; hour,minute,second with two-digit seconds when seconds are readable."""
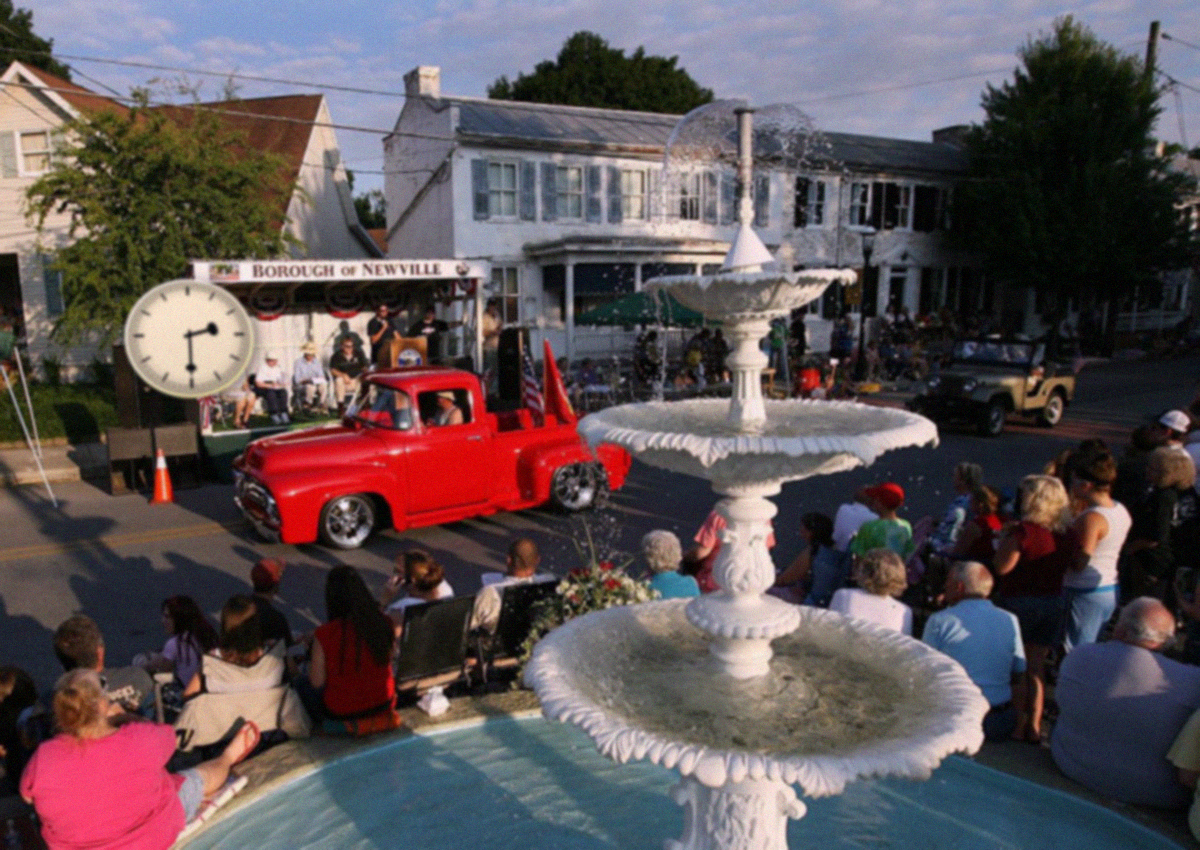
2,30
